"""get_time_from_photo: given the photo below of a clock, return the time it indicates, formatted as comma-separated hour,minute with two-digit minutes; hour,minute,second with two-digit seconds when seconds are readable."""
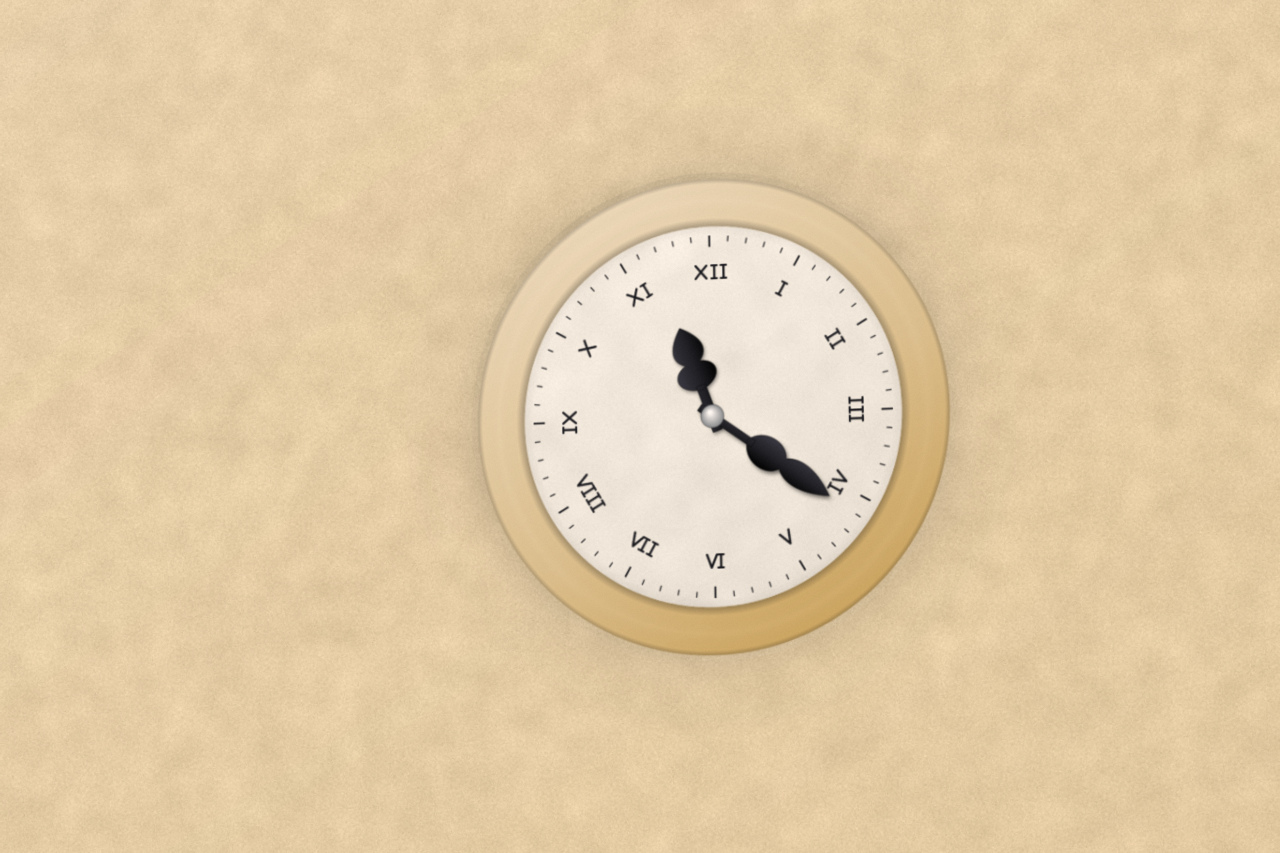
11,21
